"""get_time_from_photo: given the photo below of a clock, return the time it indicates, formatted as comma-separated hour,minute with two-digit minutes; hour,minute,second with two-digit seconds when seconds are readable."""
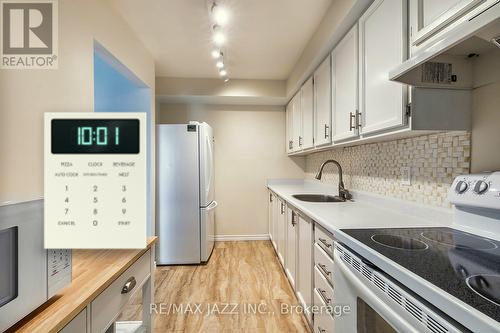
10,01
